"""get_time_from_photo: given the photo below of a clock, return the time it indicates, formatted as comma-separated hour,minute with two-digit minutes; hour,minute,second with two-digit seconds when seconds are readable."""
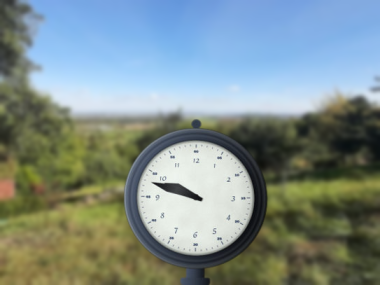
9,48
